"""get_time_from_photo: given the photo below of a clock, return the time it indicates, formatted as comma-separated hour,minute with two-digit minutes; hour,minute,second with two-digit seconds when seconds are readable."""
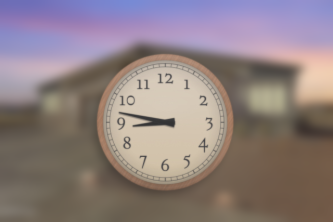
8,47
